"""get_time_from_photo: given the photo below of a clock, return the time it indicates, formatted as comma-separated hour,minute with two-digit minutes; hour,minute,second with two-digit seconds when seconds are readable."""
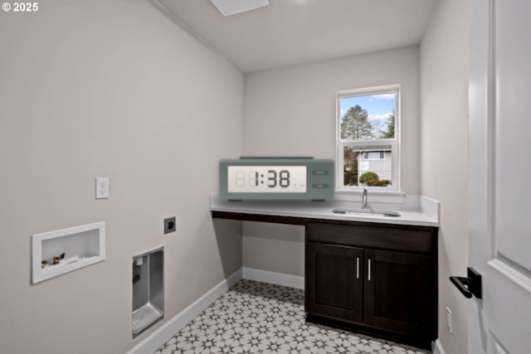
1,38
